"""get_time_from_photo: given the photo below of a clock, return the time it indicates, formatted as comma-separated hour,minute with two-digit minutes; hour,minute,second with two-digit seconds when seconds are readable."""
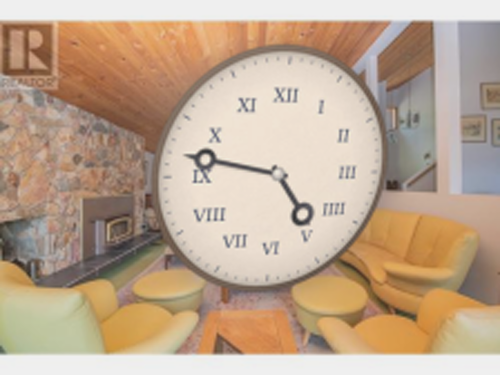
4,47
